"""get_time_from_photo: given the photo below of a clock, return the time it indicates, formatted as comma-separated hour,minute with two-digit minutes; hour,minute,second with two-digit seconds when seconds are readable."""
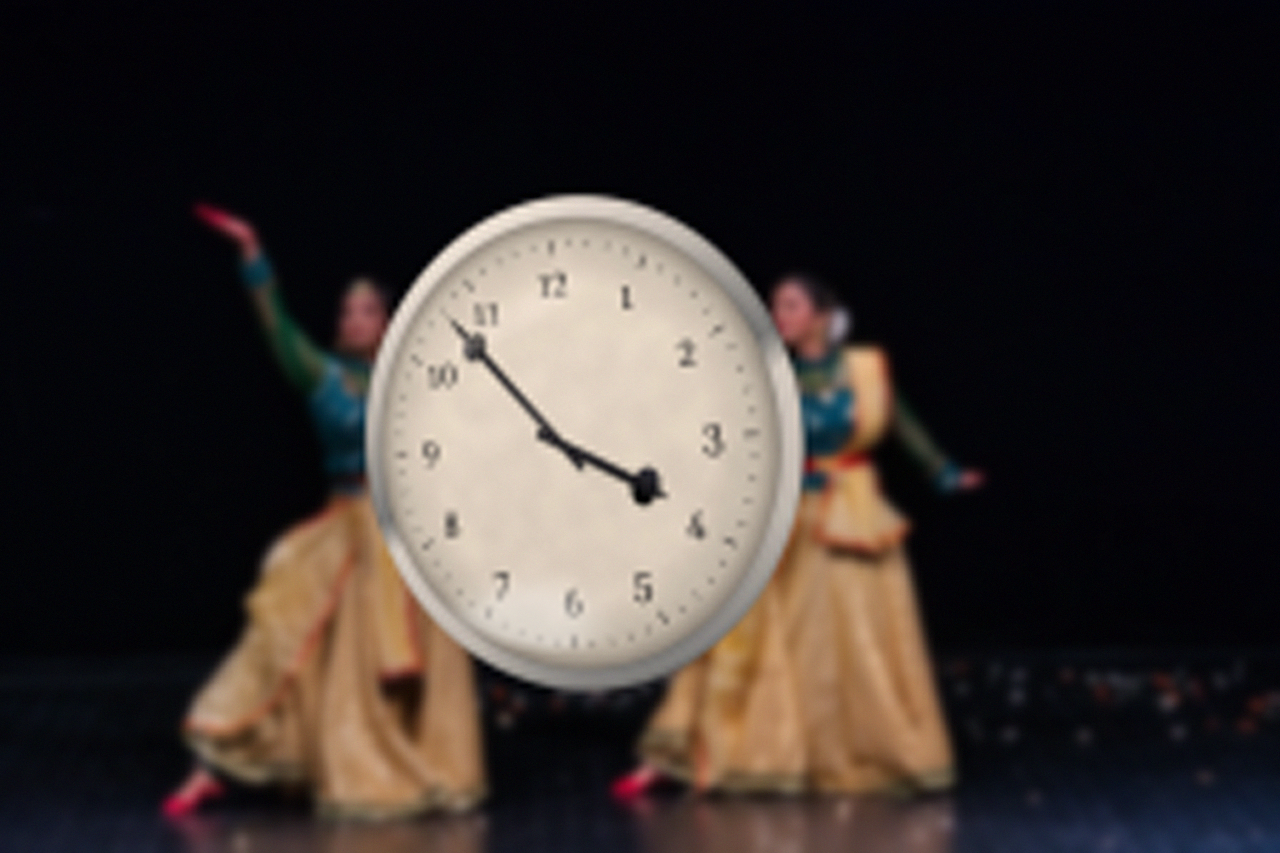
3,53
